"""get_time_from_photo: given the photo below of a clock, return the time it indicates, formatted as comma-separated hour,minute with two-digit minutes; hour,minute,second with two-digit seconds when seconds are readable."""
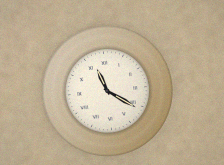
11,21
